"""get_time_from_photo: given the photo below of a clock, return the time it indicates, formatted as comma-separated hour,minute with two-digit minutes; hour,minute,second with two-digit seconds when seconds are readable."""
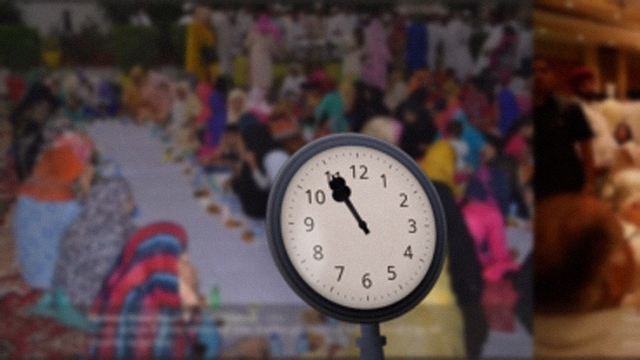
10,55
